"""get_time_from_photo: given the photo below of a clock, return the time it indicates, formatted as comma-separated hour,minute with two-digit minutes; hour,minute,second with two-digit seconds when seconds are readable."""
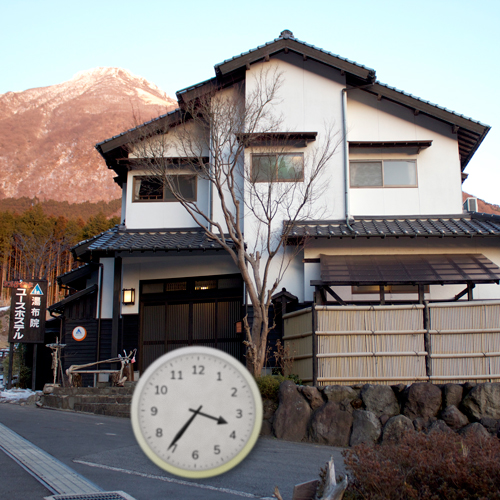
3,36
